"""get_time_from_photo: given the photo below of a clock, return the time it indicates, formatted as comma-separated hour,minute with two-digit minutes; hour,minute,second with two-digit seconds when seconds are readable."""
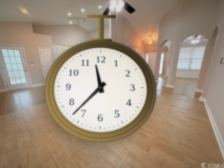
11,37
